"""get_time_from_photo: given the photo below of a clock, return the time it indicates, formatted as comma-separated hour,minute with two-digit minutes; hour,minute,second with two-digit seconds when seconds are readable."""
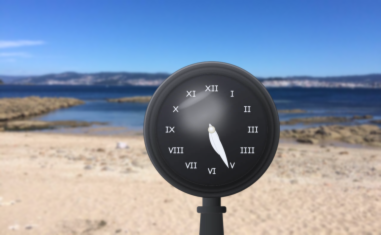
5,26
